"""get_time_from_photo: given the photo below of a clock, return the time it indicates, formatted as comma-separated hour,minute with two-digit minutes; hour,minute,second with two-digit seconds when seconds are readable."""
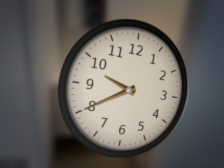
9,40
